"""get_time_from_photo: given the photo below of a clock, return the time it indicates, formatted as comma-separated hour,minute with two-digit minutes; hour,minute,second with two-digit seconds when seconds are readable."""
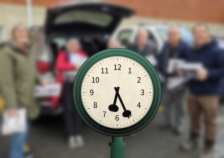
6,26
